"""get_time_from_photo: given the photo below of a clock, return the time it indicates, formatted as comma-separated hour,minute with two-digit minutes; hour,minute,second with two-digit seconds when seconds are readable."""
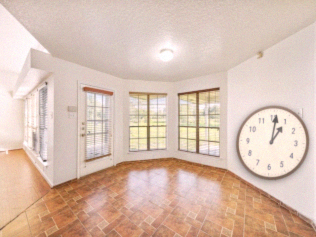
1,01
